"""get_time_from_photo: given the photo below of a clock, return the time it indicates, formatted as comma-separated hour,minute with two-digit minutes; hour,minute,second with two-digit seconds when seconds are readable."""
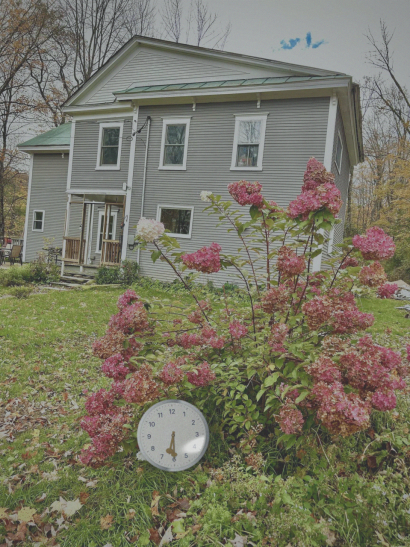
6,30
